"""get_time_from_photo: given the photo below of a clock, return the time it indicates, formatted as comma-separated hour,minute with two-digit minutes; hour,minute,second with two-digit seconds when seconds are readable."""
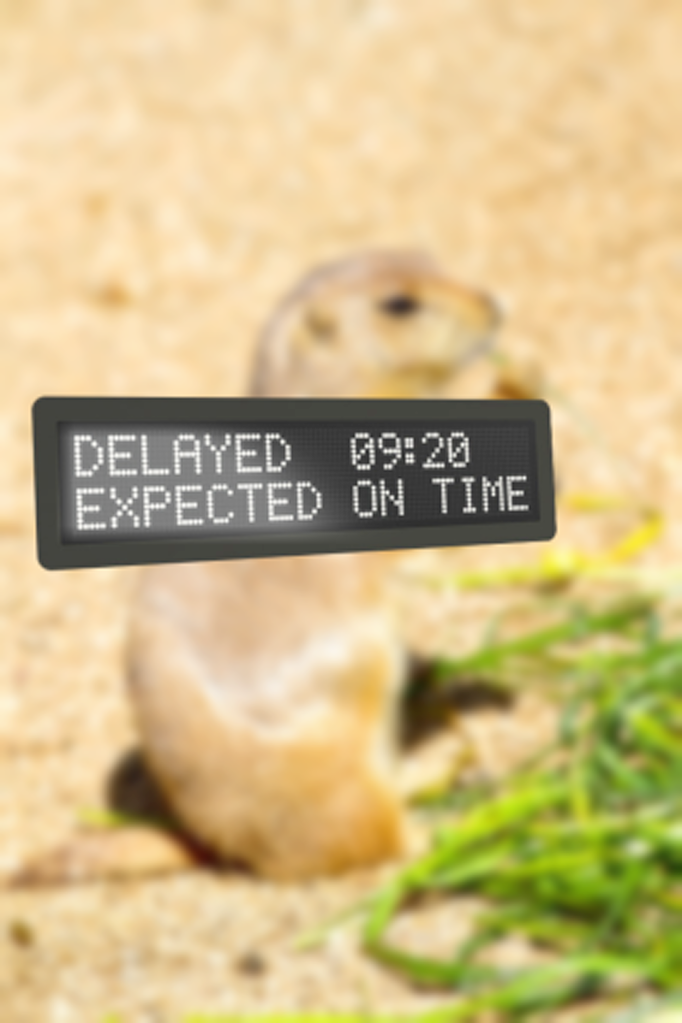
9,20
